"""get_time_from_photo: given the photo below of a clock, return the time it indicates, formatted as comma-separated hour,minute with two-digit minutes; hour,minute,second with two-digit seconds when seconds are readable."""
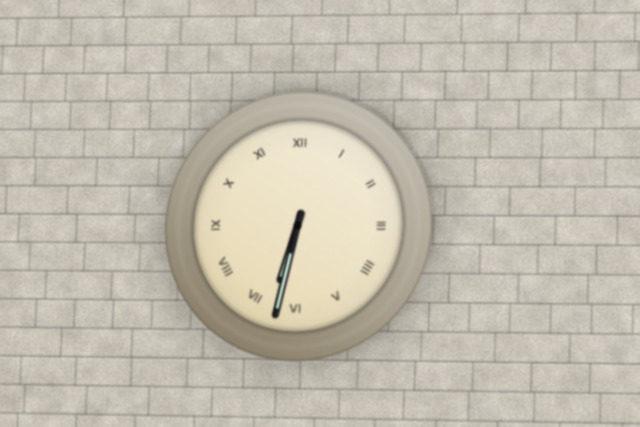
6,32
